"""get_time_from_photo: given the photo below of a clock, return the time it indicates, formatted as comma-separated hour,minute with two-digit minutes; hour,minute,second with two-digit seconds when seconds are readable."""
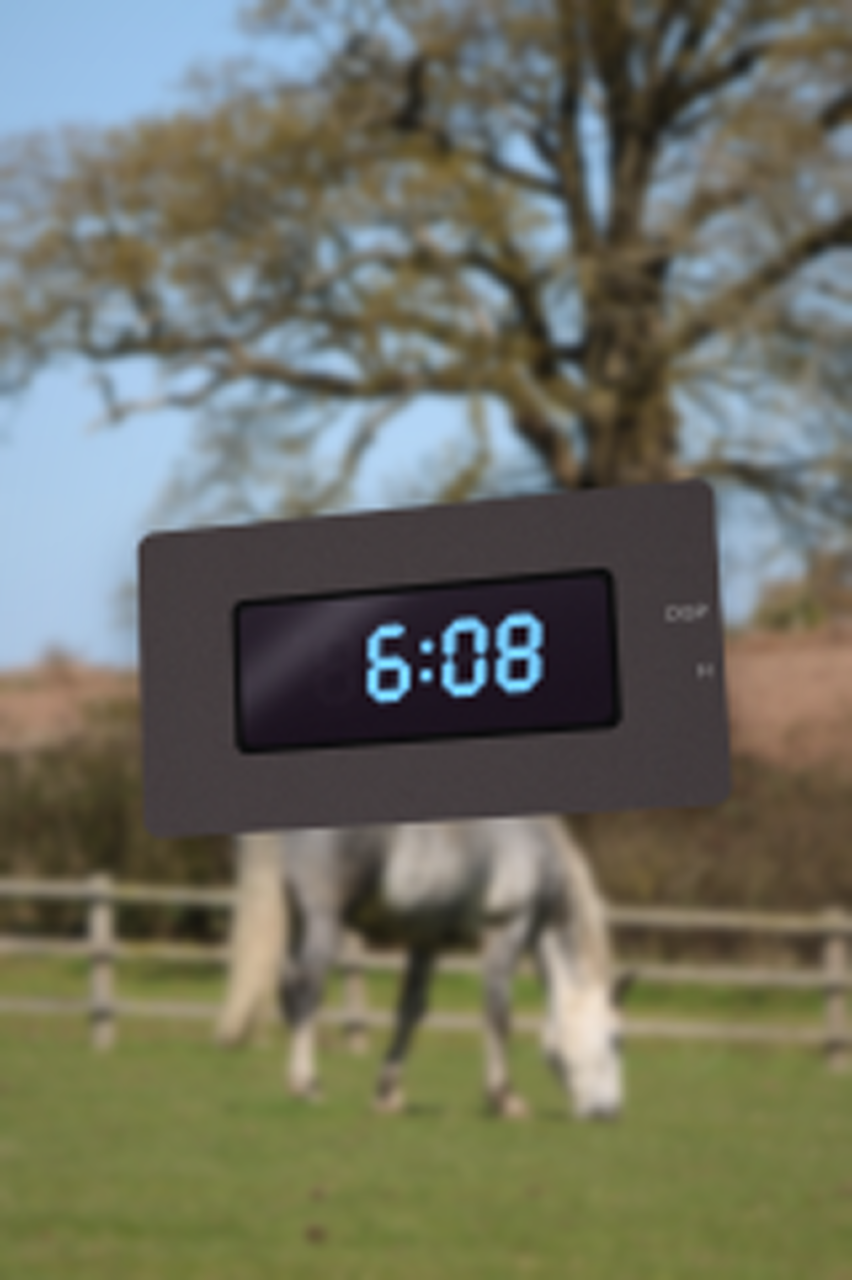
6,08
